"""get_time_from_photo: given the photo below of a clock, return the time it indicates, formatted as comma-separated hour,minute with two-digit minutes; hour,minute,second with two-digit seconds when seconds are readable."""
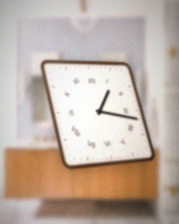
1,17
